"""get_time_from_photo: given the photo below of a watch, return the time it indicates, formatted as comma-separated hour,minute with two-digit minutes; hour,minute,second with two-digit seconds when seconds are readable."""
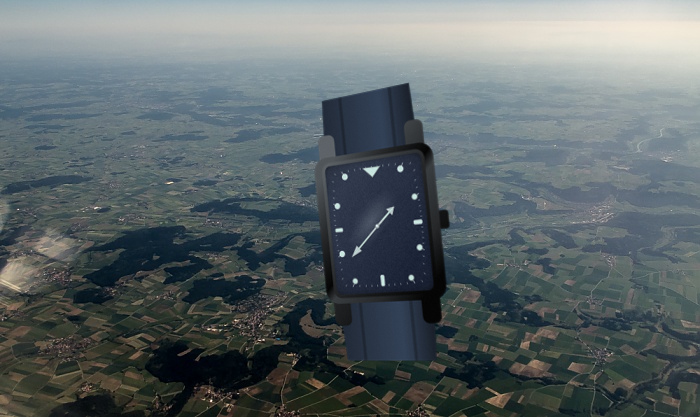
1,38
